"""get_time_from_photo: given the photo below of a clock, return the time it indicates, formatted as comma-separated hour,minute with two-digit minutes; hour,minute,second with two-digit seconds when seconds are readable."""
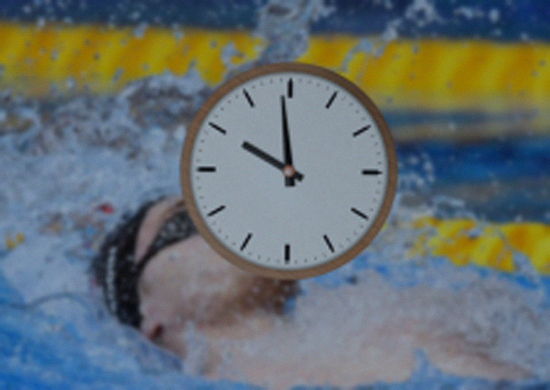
9,59
